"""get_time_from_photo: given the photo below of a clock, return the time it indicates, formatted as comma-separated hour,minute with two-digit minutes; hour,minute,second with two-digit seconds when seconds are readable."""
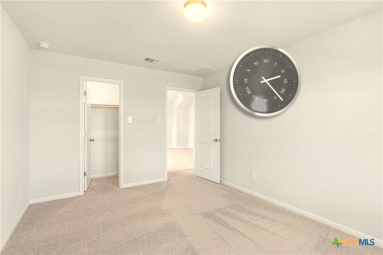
2,23
